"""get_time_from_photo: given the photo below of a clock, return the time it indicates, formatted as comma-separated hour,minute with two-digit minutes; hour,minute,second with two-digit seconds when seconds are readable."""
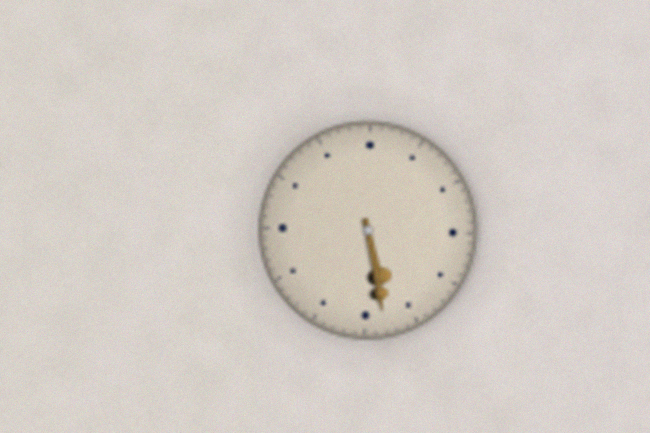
5,28
